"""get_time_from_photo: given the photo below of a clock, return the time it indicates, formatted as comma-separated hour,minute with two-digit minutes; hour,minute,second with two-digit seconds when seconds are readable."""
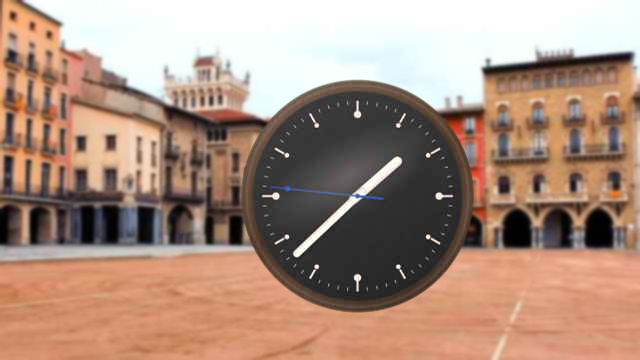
1,37,46
